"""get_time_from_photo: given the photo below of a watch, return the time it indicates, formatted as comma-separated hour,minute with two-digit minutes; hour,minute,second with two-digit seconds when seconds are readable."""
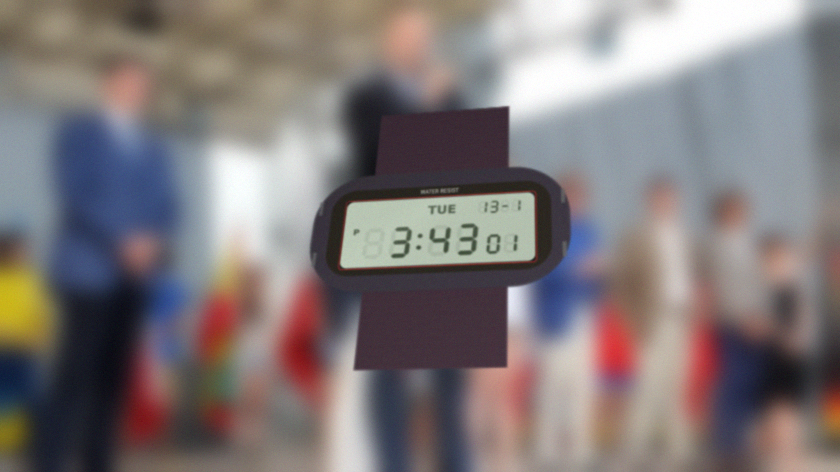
3,43,01
